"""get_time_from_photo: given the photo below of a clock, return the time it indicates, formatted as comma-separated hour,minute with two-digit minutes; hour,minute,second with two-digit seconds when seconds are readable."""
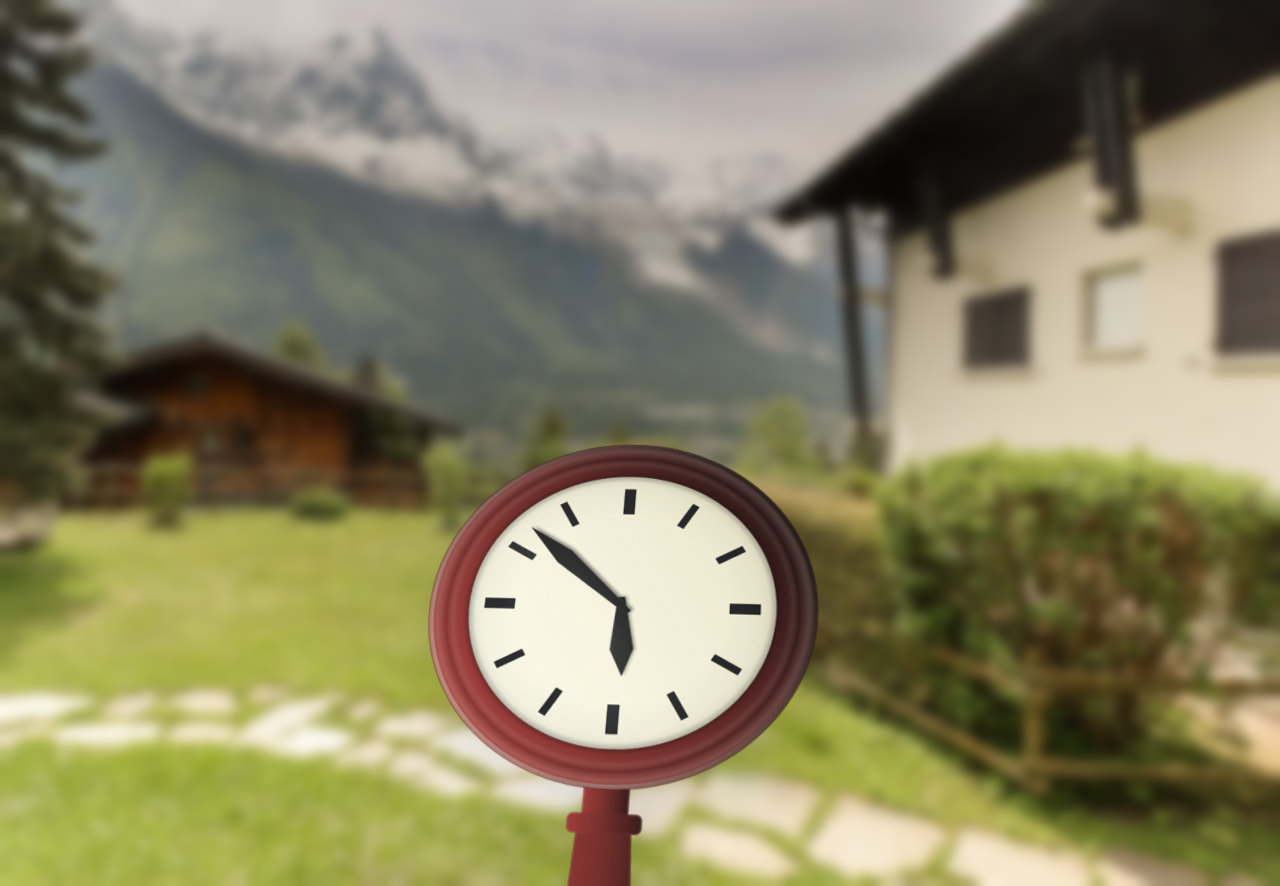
5,52
